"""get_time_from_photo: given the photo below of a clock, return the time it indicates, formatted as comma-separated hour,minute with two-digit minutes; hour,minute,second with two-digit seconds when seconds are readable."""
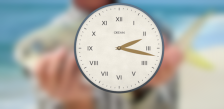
2,17
